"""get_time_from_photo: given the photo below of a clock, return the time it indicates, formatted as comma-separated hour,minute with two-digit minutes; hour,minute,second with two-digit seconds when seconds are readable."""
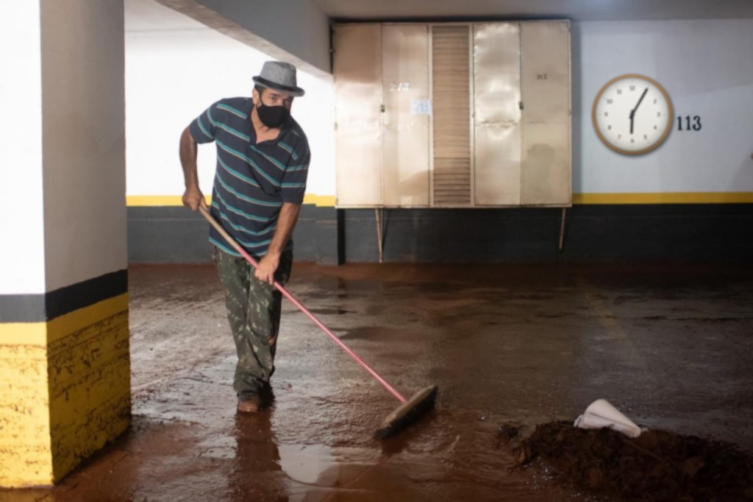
6,05
